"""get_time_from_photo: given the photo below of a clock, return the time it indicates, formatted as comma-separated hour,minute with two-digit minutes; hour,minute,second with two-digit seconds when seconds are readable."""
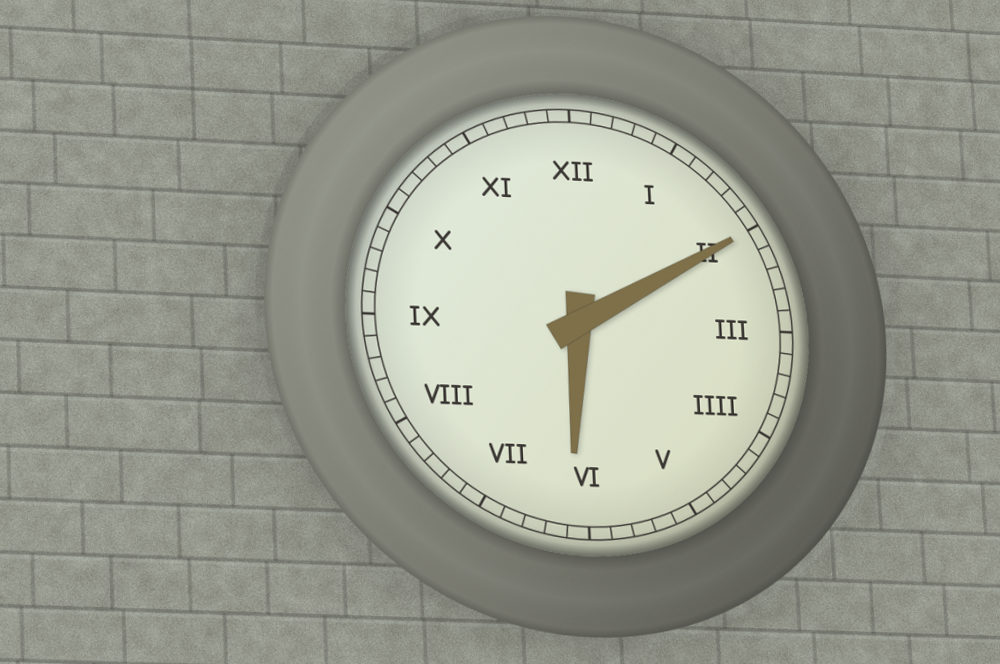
6,10
